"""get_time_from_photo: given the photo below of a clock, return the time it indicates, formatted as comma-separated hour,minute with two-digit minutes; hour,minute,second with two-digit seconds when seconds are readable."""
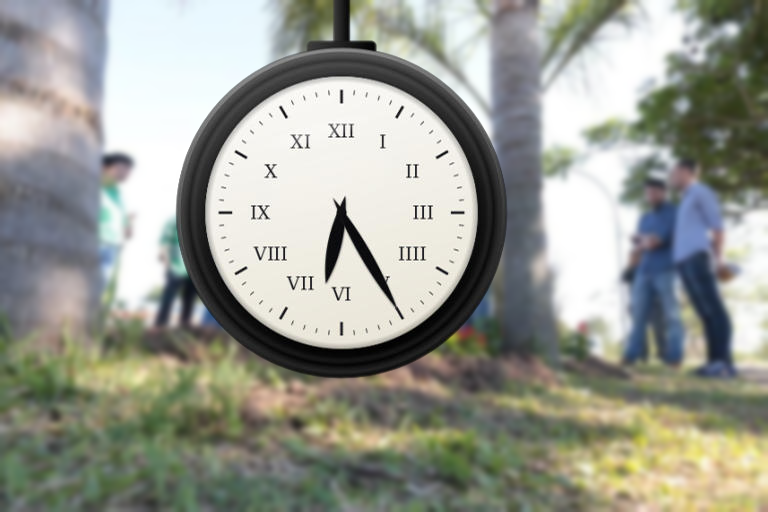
6,25
